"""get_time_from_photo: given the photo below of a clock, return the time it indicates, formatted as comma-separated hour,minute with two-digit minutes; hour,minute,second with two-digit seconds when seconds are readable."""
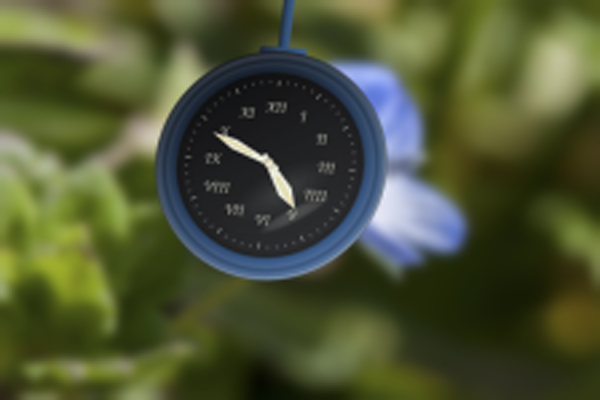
4,49
